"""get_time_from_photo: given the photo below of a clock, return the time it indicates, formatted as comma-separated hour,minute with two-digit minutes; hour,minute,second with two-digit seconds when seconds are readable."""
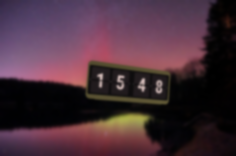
15,48
